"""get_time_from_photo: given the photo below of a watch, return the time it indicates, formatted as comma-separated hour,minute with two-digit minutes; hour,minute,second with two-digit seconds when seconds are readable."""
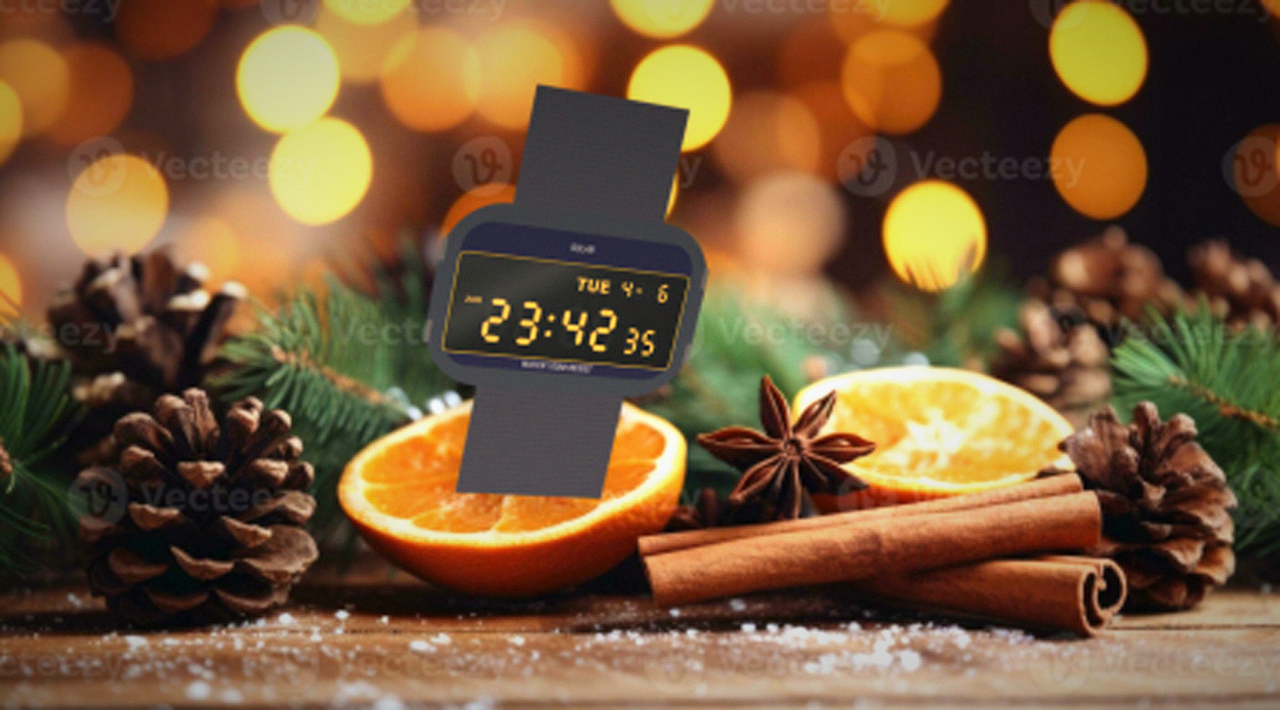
23,42,35
